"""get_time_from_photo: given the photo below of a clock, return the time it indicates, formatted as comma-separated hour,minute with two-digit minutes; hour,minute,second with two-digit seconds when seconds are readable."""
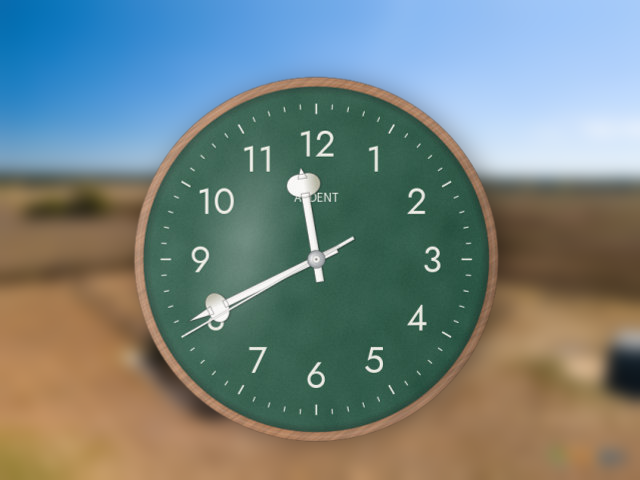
11,40,40
